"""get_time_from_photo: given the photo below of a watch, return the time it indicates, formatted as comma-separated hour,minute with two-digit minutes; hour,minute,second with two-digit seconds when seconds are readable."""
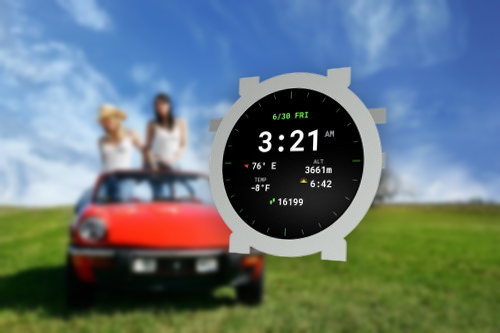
3,21
